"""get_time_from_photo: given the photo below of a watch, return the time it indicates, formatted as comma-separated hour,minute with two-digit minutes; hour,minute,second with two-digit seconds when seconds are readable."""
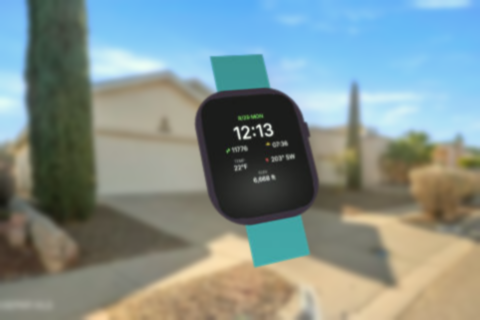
12,13
